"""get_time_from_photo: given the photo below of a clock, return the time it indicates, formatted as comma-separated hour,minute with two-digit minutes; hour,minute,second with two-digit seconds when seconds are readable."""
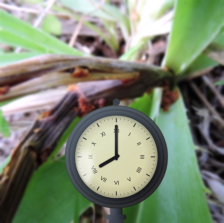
8,00
